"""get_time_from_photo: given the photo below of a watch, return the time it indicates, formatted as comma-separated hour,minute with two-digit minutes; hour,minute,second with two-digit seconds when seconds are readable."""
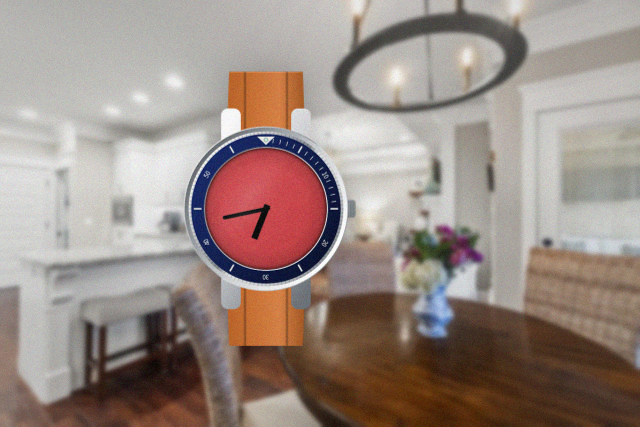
6,43
